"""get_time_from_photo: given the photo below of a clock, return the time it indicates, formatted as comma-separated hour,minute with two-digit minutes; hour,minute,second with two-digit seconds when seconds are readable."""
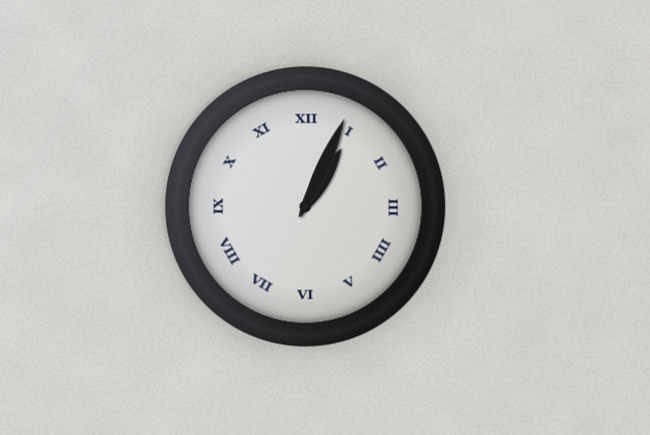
1,04
